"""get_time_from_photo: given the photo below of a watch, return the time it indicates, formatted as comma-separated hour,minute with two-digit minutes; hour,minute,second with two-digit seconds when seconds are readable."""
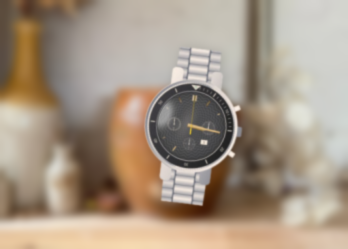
3,16
